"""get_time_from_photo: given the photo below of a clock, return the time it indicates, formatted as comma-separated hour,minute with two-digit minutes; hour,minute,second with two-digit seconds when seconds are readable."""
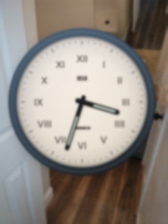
3,33
